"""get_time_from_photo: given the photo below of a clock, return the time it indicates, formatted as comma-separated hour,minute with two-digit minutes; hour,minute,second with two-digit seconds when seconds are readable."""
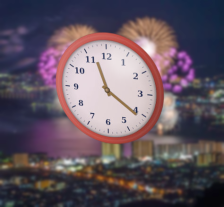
11,21
